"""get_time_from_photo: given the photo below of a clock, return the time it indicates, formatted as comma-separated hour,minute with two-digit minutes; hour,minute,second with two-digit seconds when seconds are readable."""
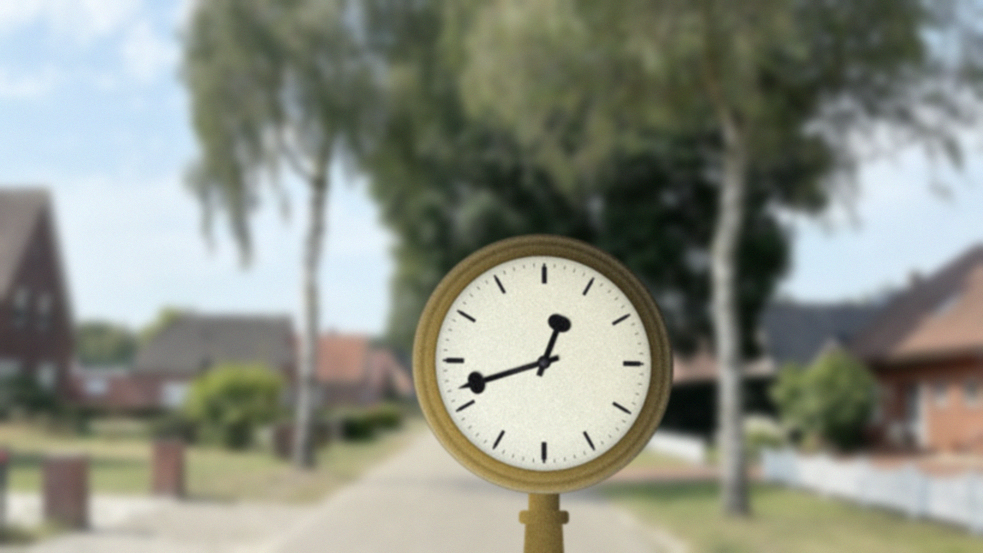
12,42
